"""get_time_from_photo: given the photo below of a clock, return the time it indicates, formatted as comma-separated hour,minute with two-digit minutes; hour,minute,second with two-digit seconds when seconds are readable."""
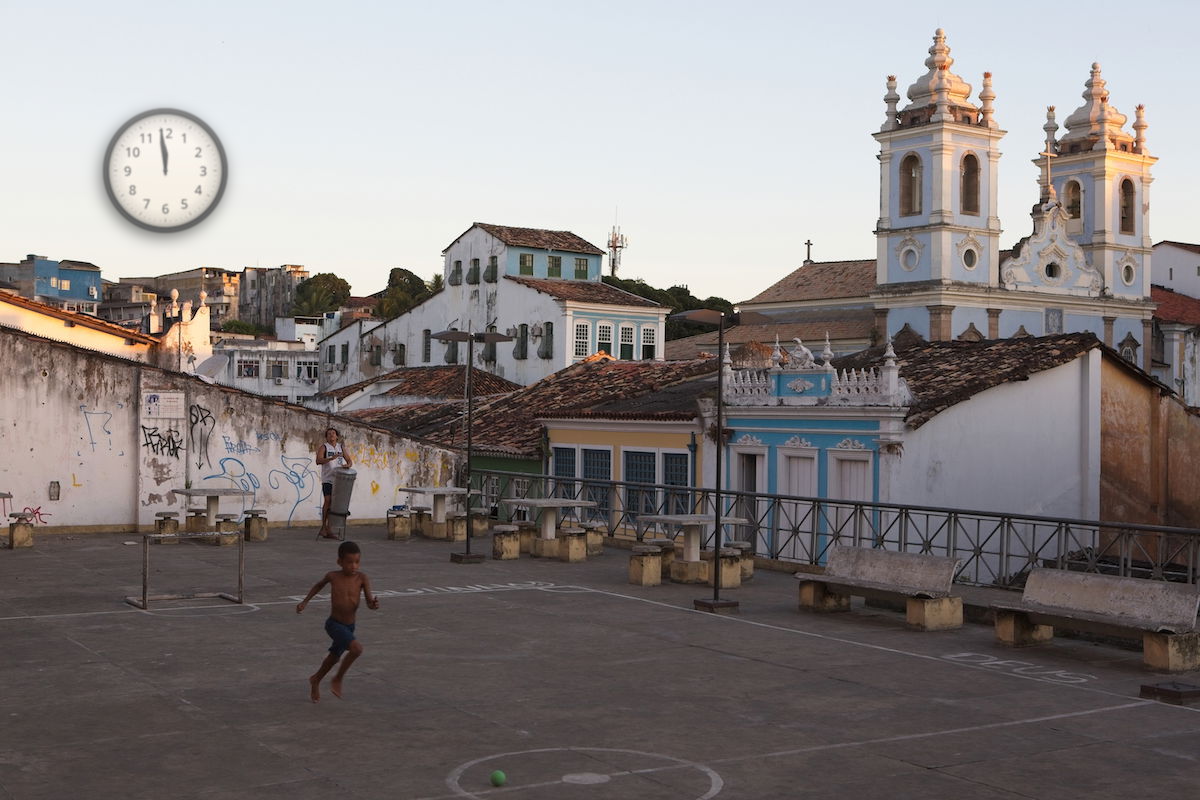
11,59
